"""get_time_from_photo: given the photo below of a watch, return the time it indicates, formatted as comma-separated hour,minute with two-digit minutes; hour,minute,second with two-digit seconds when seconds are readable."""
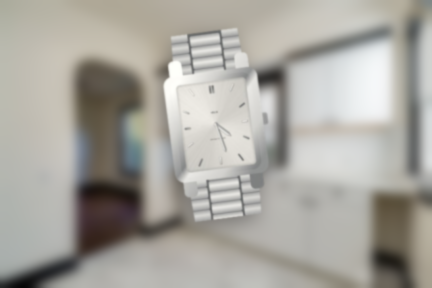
4,28
